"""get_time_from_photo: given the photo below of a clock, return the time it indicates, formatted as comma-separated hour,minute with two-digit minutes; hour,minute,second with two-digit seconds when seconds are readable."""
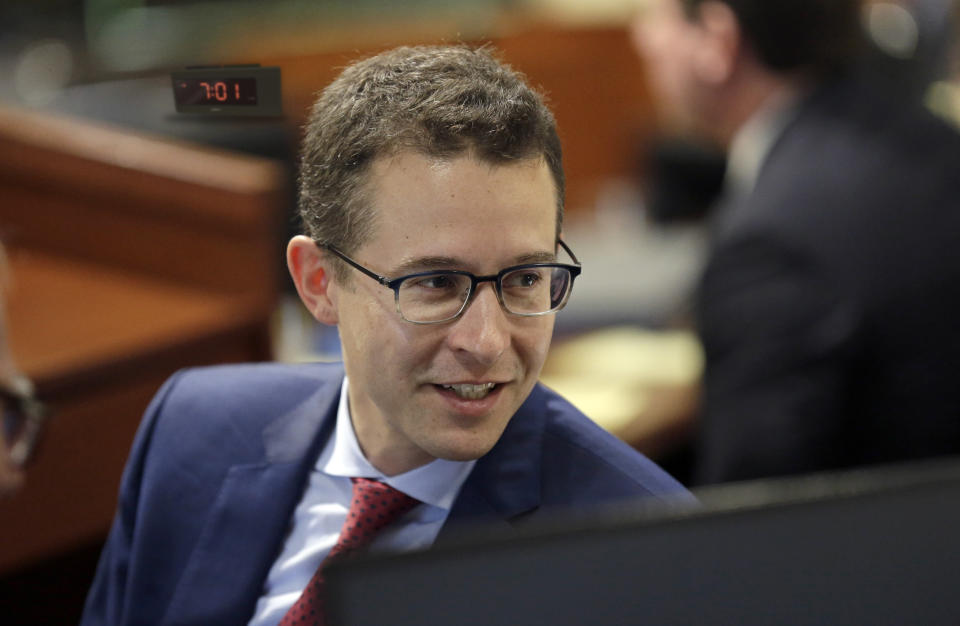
7,01
